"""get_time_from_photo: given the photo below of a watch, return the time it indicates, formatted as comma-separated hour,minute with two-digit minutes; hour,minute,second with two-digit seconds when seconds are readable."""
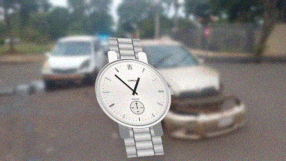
12,53
